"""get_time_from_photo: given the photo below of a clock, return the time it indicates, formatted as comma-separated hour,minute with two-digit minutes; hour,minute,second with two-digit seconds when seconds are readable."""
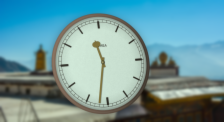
11,32
